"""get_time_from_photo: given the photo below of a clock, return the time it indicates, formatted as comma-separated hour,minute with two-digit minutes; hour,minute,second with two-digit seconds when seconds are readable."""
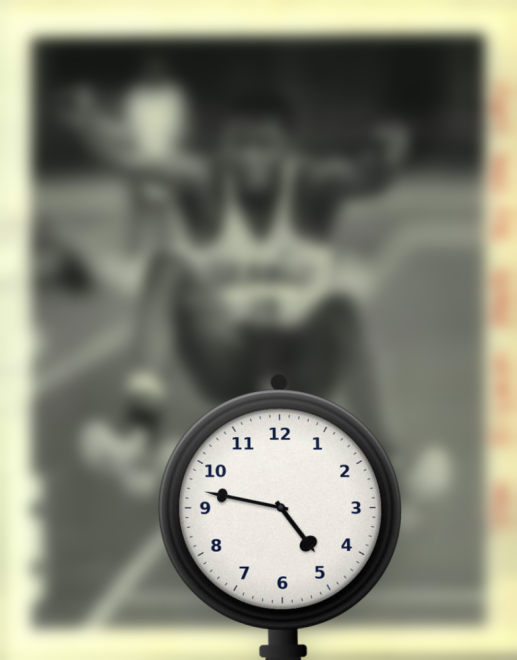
4,47
